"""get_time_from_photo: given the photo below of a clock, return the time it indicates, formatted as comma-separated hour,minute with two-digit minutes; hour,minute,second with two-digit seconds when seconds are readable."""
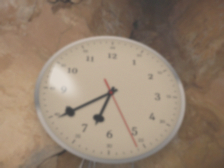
6,39,26
